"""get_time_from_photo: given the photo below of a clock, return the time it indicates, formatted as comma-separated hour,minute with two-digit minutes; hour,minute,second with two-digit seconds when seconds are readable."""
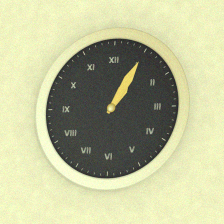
1,05
